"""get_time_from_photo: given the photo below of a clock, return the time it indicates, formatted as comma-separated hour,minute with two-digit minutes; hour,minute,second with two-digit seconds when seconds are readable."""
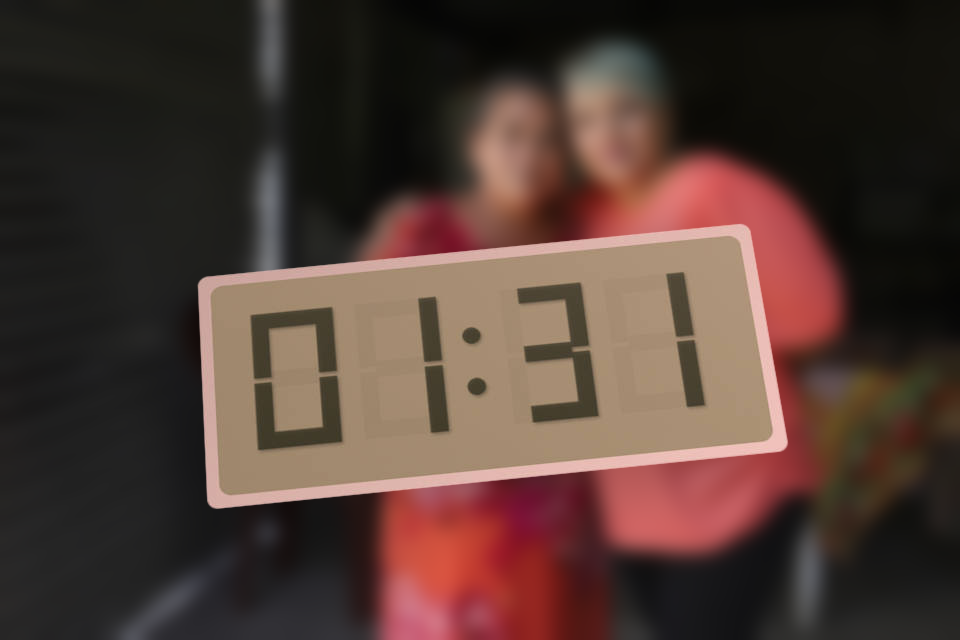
1,31
